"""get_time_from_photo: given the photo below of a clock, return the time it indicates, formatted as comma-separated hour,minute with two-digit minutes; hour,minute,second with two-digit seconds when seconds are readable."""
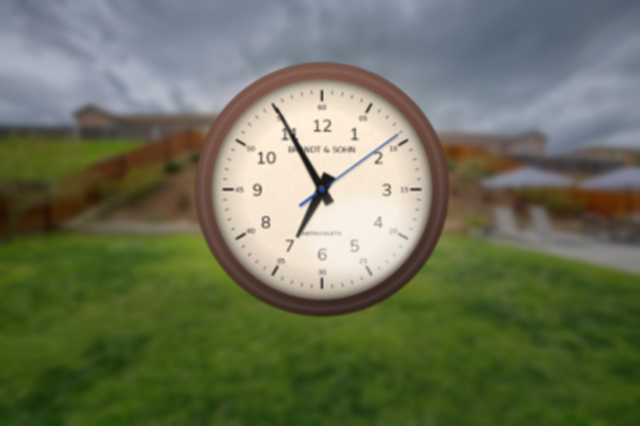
6,55,09
